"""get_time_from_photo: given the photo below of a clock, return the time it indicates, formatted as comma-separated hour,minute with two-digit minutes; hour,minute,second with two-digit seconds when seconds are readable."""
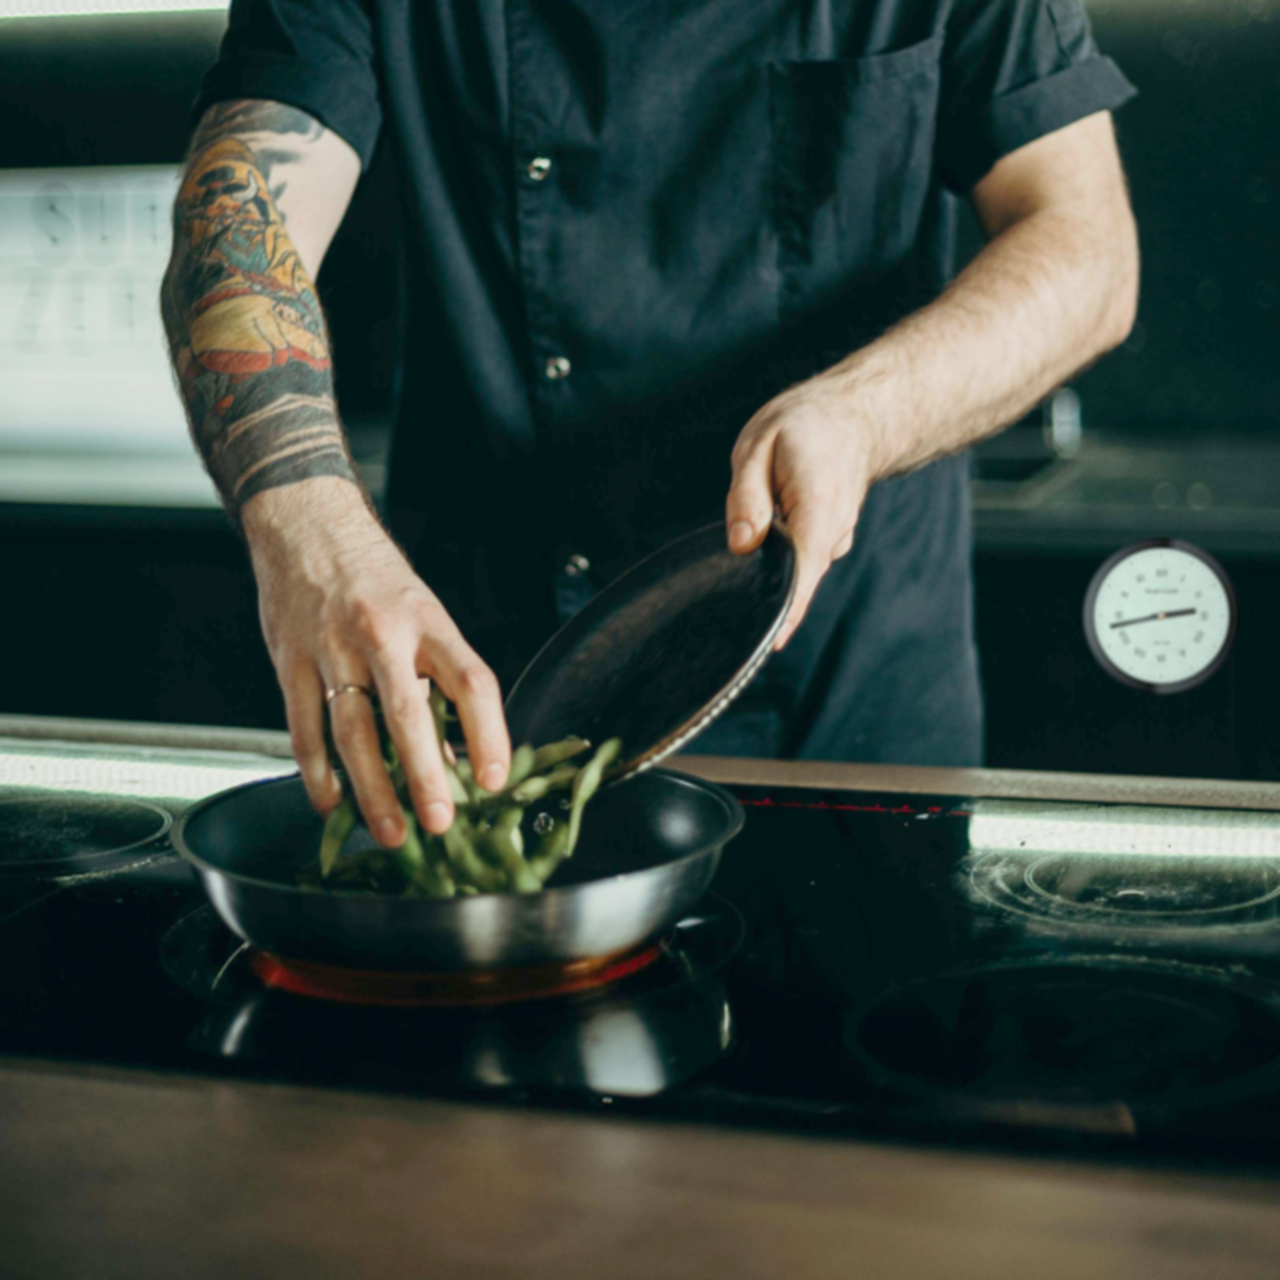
2,43
